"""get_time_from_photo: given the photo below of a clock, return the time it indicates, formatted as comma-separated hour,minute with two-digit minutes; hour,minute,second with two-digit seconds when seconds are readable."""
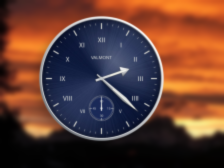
2,22
